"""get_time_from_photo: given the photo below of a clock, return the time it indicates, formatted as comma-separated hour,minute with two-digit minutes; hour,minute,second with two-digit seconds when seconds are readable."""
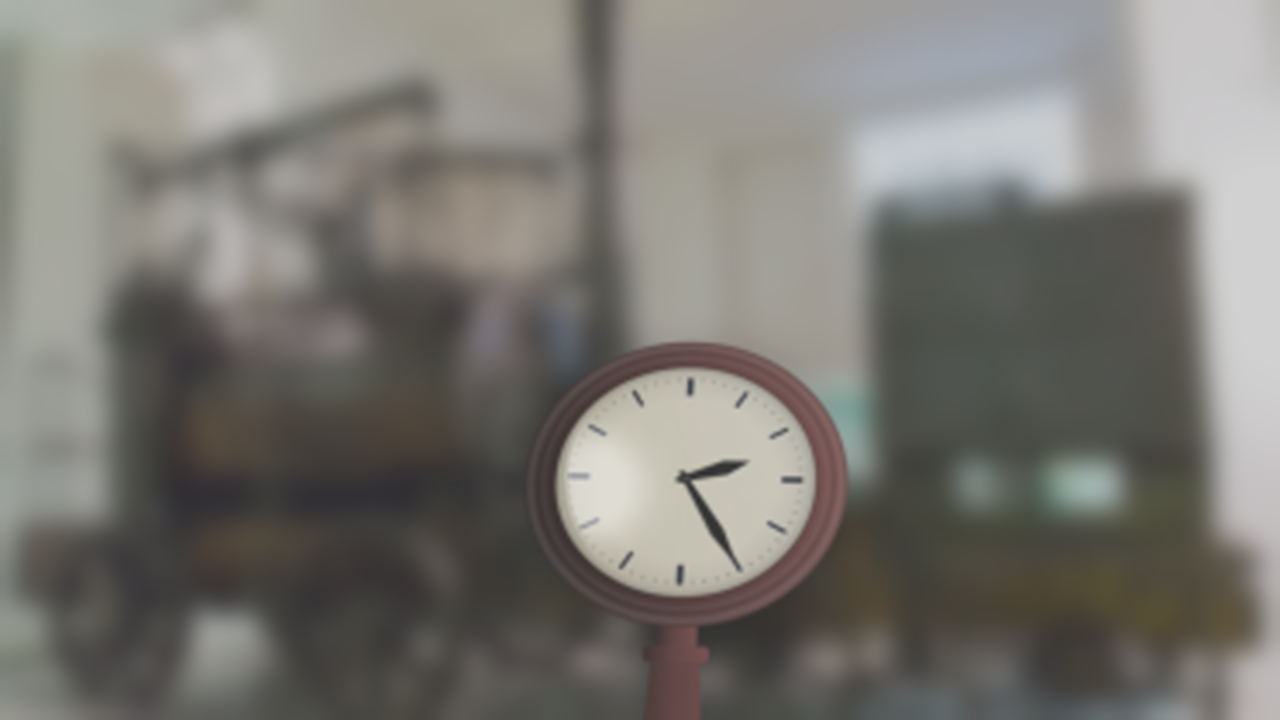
2,25
